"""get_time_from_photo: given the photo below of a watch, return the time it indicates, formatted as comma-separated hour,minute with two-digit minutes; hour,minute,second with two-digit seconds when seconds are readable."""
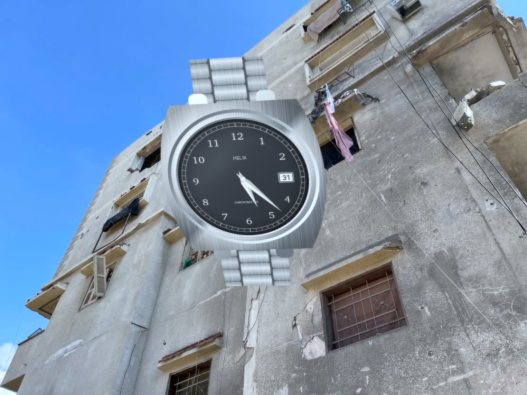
5,23
